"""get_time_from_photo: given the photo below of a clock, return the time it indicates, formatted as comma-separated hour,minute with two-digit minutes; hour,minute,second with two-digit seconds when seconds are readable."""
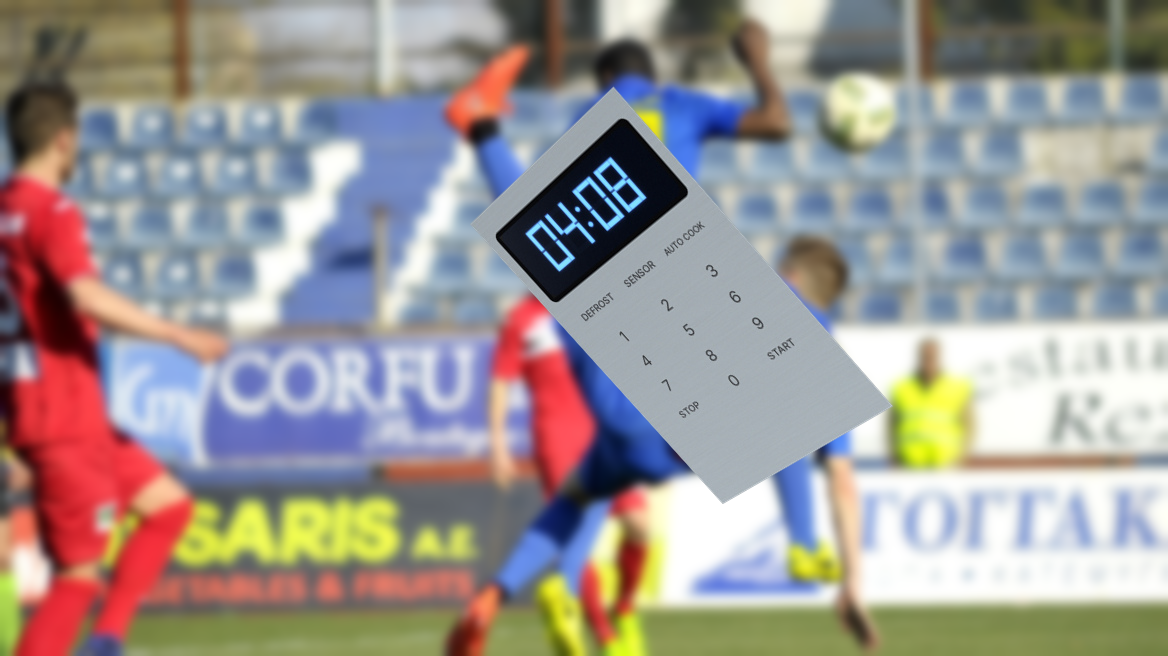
4,08
